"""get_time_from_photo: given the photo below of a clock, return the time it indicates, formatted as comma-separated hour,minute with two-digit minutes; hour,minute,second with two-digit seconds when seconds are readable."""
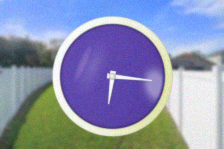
6,16
